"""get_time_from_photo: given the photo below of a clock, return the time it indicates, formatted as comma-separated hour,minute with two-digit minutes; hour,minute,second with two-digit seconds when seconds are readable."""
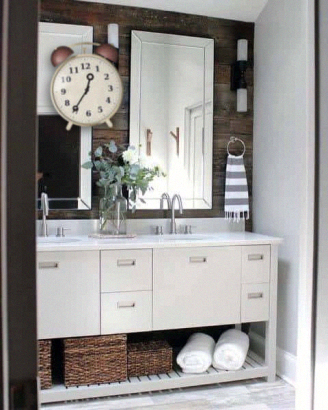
12,36
